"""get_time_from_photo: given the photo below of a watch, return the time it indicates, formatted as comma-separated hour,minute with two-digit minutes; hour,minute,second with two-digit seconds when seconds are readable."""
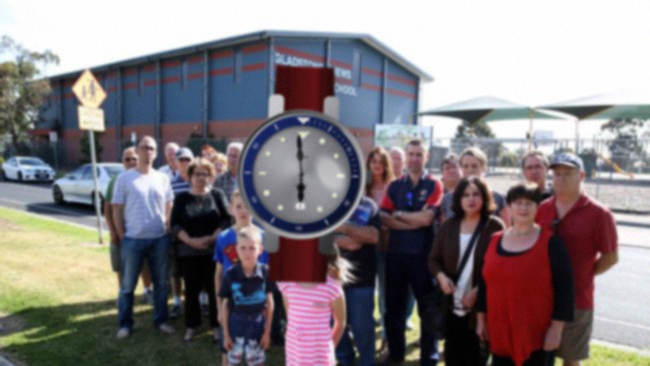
5,59
